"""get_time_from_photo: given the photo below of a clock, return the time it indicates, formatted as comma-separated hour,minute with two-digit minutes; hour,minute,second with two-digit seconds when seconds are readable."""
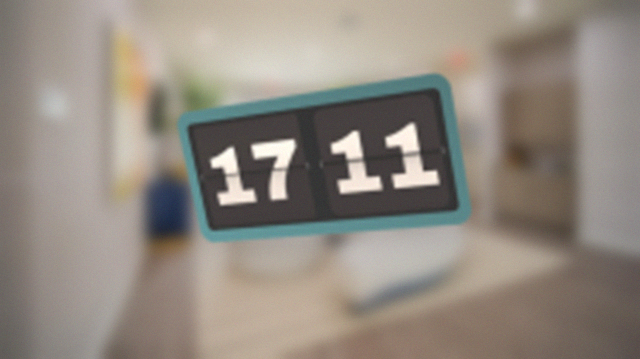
17,11
